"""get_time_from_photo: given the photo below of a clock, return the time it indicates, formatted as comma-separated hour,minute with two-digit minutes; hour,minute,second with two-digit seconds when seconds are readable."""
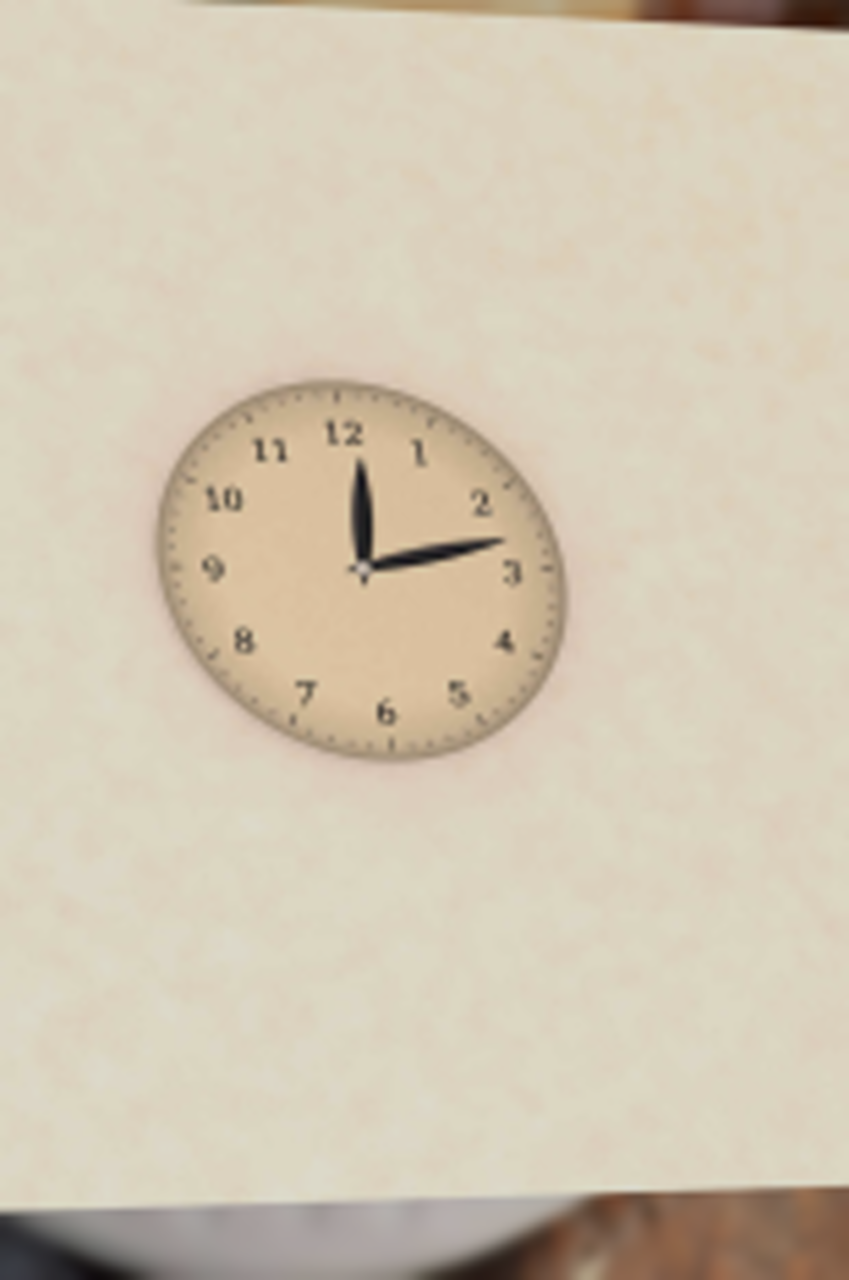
12,13
